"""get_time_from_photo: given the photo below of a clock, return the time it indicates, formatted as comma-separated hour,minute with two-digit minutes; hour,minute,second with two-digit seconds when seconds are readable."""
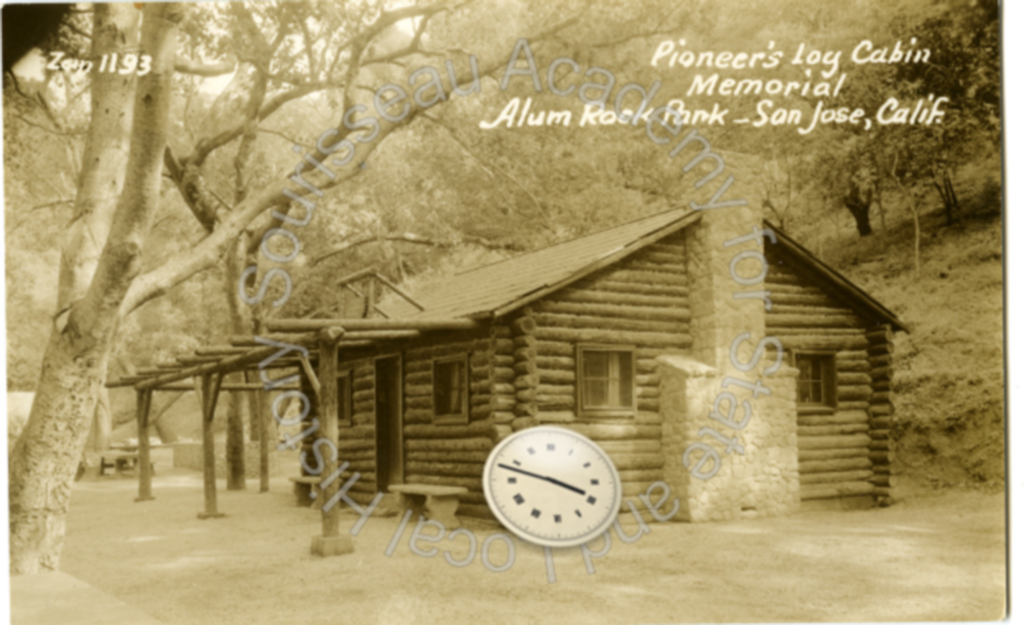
3,48
